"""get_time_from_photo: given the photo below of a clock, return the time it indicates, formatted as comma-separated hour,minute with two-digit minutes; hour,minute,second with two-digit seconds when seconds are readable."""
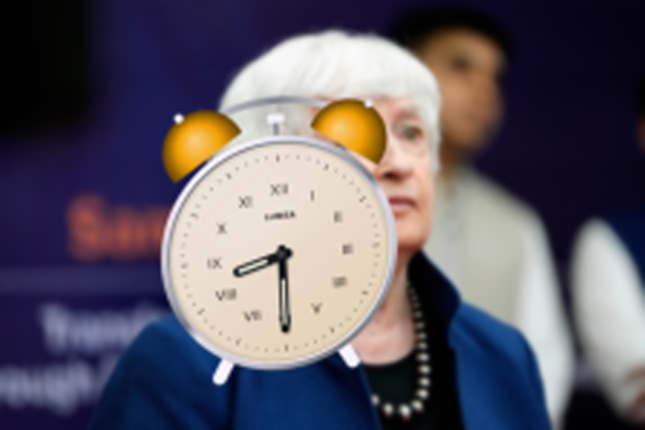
8,30
